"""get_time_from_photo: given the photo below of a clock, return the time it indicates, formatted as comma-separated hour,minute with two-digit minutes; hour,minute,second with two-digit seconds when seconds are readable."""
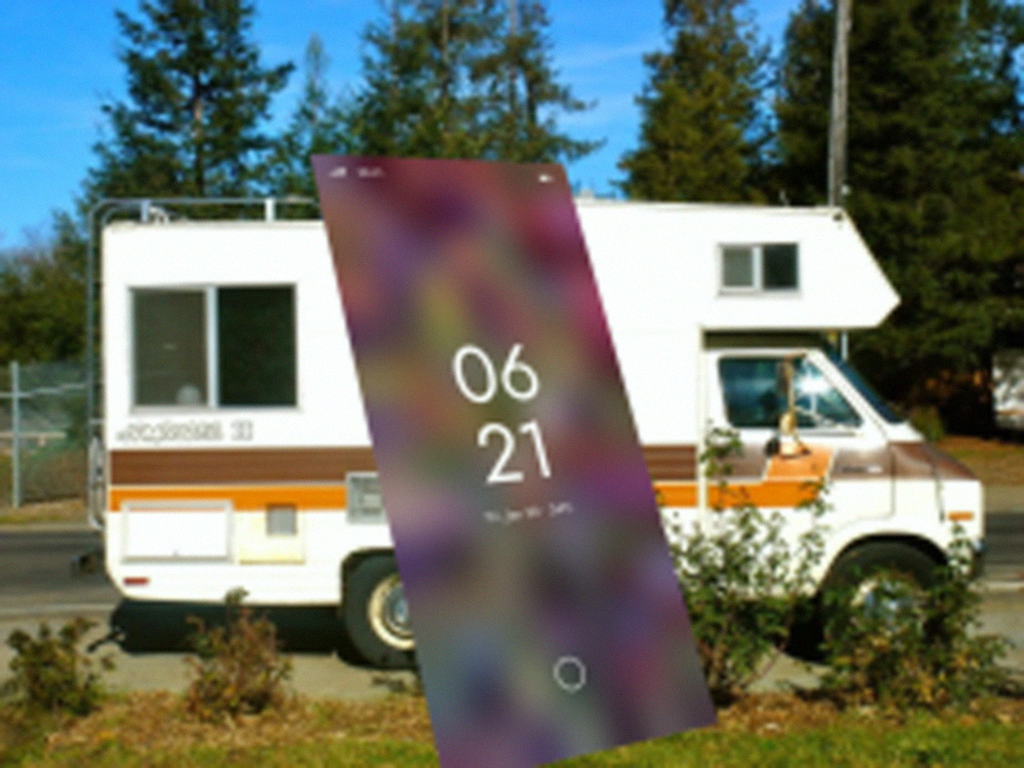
6,21
